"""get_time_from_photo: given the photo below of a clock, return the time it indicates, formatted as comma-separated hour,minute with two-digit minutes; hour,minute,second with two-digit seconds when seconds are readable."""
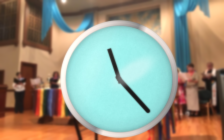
11,23
